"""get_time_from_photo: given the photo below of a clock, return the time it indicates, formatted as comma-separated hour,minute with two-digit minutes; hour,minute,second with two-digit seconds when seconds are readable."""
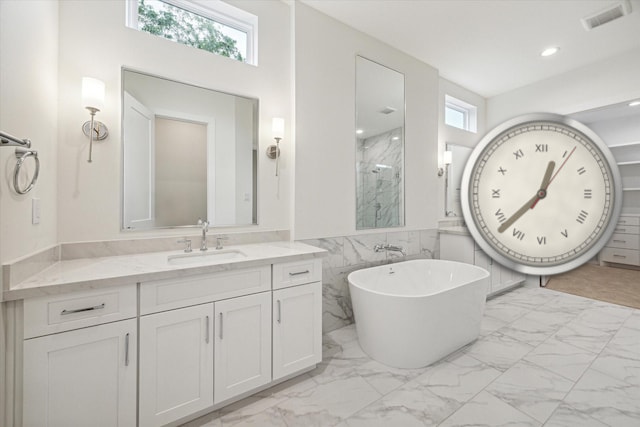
12,38,06
